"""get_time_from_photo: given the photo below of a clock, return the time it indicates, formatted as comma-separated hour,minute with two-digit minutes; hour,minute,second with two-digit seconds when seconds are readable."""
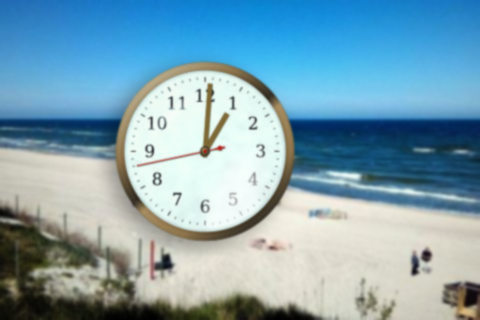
1,00,43
